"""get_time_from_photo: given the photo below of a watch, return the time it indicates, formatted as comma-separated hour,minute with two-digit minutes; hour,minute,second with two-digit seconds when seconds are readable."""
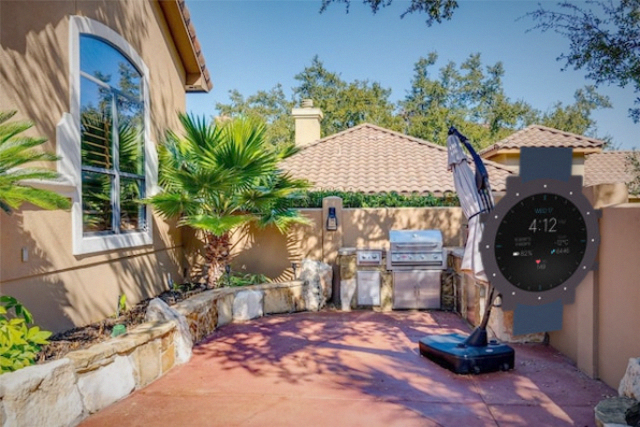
4,12
